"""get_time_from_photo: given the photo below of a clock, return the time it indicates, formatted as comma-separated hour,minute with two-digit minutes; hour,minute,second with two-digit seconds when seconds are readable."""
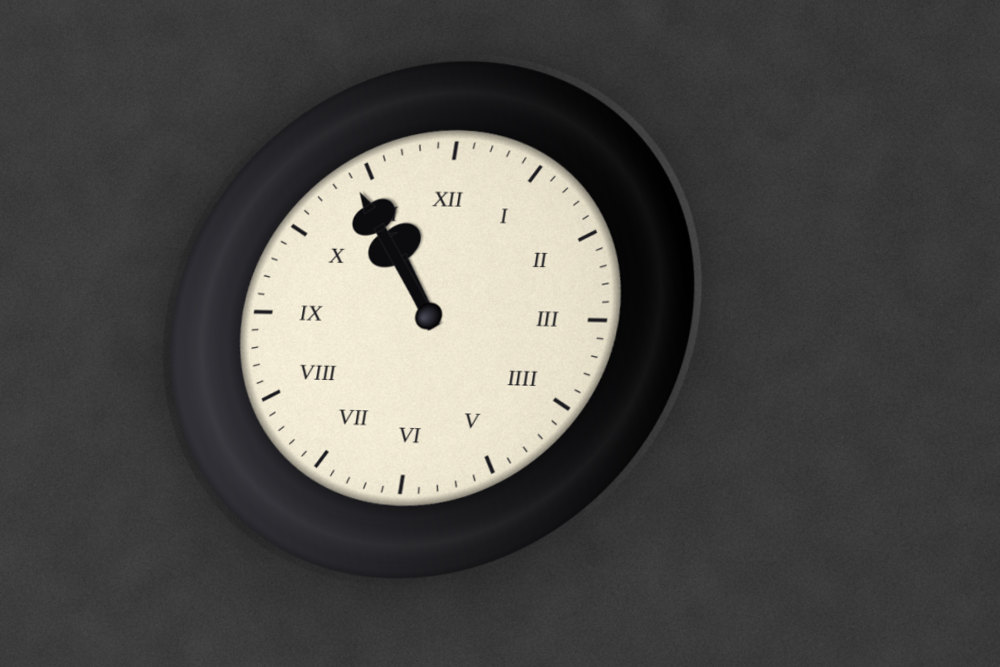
10,54
